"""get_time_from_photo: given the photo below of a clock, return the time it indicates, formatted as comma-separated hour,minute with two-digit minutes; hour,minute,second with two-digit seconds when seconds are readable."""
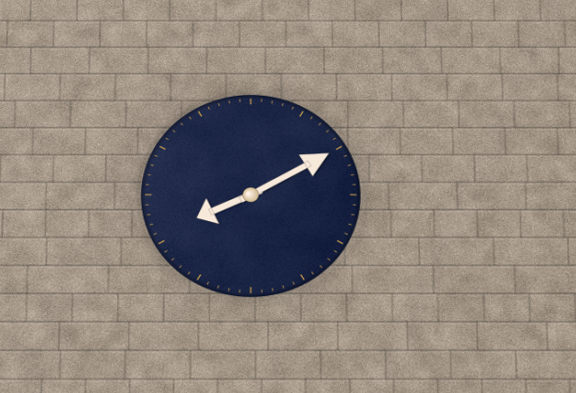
8,10
